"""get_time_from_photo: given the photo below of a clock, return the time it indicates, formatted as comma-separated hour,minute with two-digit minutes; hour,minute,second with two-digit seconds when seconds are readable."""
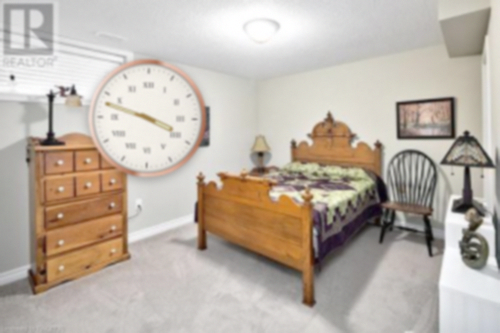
3,48
